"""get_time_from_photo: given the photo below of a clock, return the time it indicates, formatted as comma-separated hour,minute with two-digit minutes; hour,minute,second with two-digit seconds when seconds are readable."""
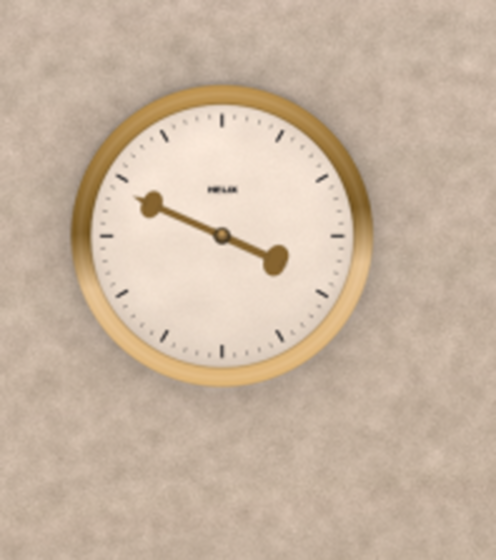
3,49
